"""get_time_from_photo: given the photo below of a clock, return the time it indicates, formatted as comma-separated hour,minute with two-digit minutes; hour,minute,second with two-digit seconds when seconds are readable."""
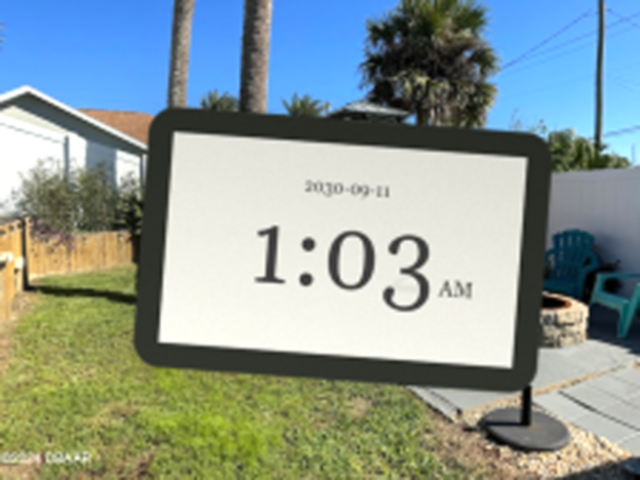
1,03
